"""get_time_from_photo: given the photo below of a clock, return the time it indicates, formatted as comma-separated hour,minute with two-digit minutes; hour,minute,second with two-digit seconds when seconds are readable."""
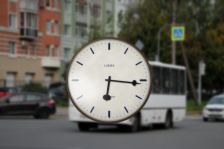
6,16
